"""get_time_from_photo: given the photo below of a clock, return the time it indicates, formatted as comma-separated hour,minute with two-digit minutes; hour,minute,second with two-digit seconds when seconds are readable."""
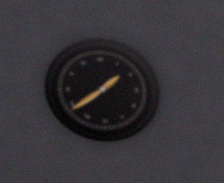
1,39
